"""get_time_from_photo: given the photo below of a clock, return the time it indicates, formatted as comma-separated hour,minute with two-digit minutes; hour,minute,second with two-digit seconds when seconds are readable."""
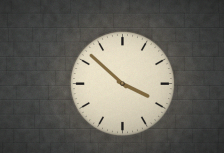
3,52
